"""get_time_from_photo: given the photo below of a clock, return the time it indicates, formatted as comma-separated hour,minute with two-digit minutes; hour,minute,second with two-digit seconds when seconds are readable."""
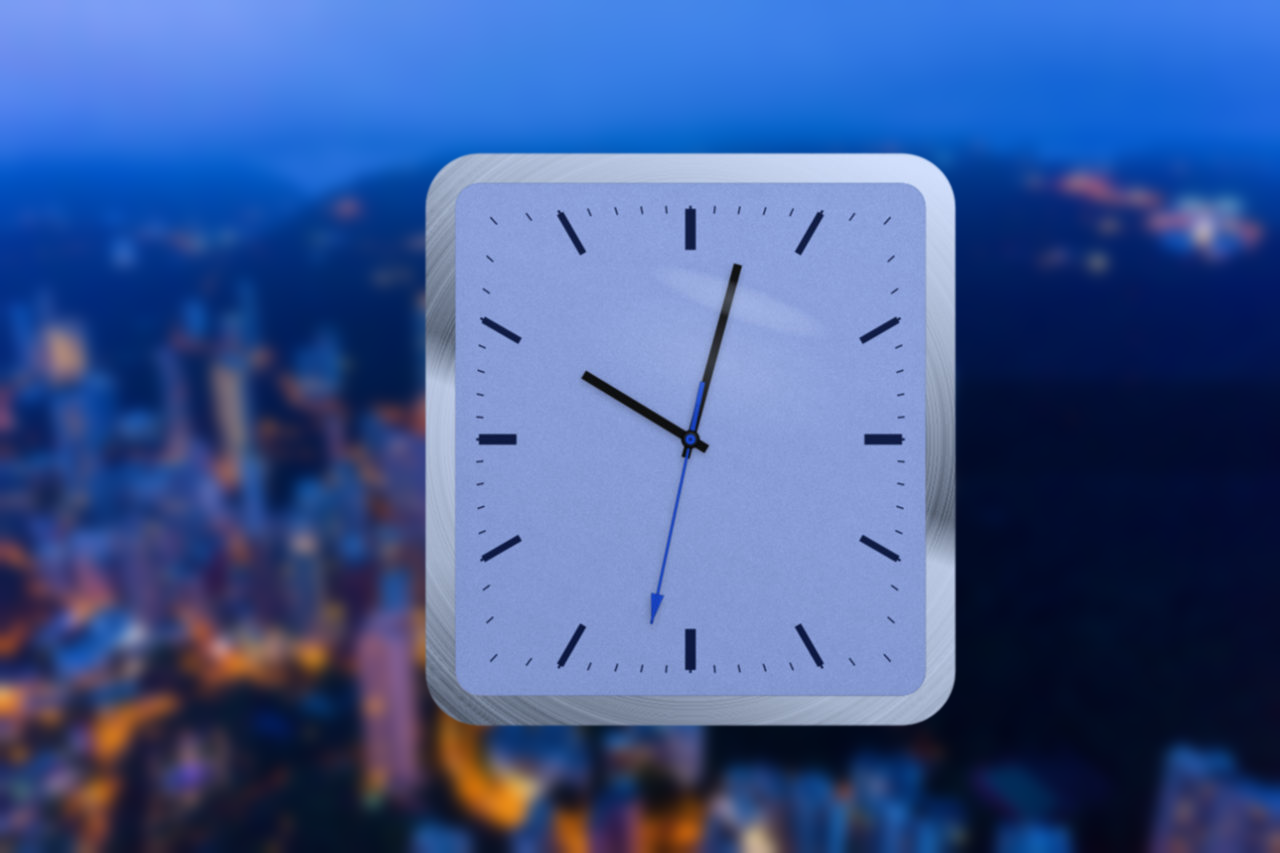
10,02,32
